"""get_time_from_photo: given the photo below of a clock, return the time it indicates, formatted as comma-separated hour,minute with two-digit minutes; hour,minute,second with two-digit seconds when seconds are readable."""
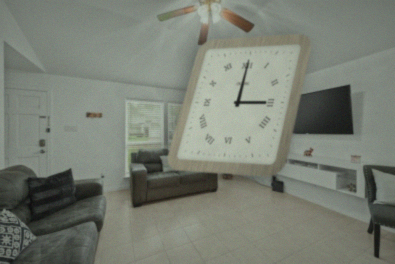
3,00
